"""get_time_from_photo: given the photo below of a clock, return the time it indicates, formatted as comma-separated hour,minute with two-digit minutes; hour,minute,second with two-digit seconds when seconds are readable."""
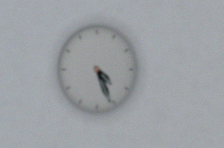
4,26
